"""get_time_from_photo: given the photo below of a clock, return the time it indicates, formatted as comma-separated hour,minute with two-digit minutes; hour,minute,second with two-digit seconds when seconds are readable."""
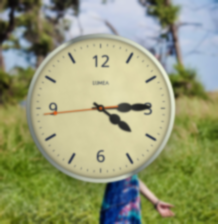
4,14,44
